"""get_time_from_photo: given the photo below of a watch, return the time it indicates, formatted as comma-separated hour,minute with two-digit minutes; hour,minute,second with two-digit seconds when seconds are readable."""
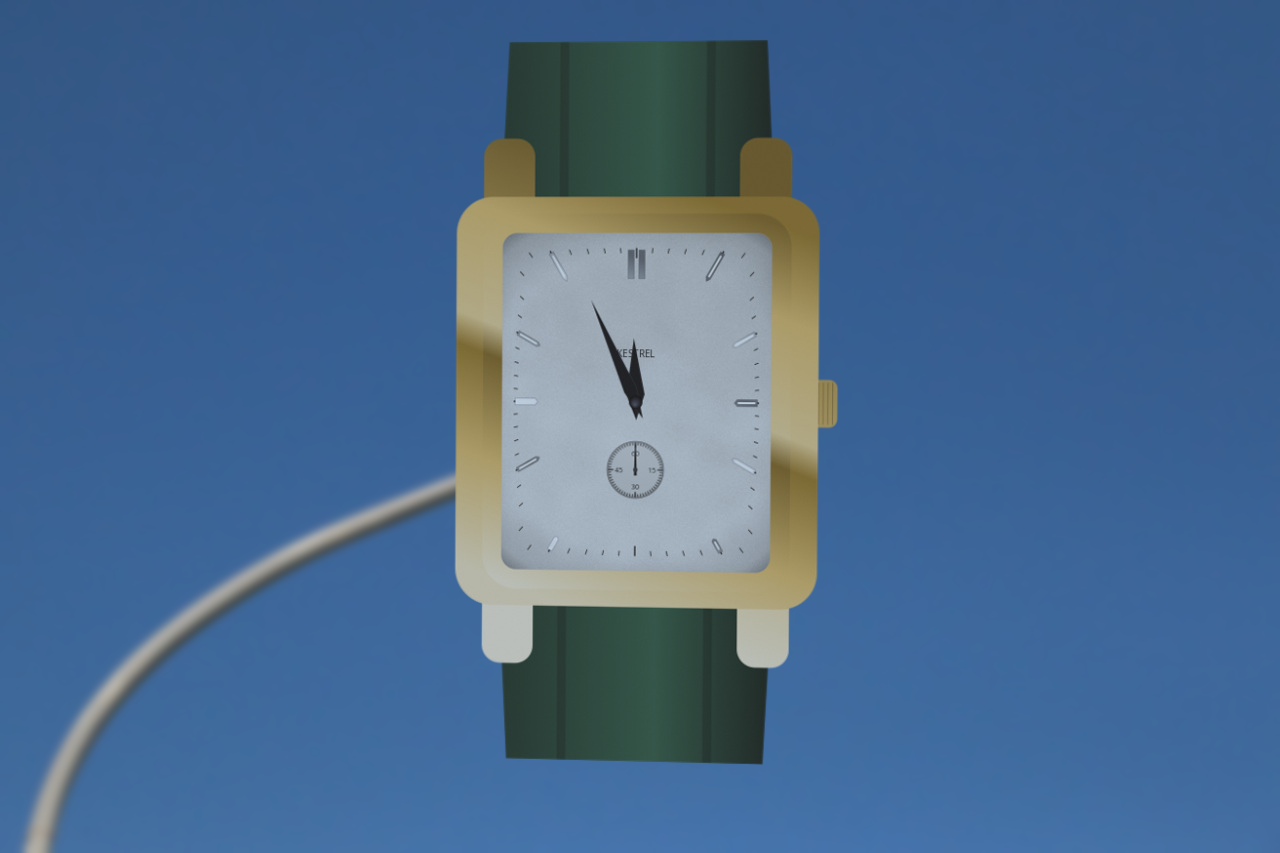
11,56
